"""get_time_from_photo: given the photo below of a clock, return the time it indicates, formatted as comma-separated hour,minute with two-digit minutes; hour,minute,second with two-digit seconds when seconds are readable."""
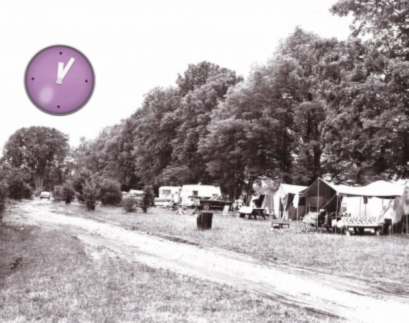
12,05
